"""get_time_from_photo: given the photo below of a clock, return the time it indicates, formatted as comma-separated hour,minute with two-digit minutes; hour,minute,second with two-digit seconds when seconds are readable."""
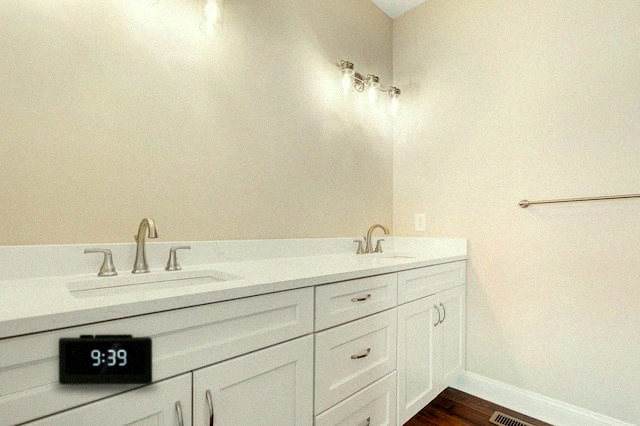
9,39
